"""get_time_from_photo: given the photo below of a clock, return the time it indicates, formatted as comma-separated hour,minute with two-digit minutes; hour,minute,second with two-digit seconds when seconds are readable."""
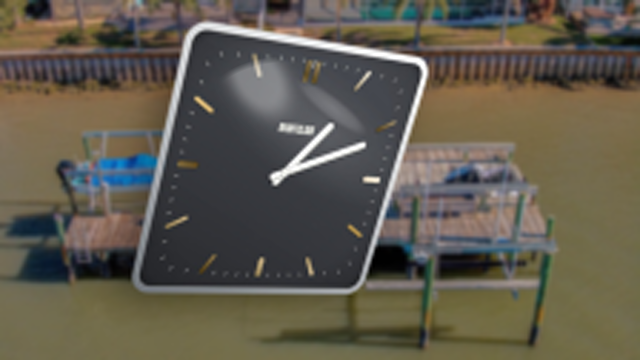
1,11
